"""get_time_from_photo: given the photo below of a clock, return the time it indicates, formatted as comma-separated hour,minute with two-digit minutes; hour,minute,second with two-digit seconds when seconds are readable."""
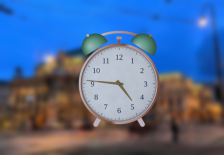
4,46
